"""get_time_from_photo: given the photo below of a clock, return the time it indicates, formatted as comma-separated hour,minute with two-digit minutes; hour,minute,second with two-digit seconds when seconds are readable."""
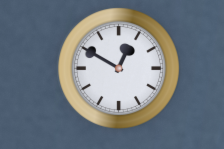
12,50
